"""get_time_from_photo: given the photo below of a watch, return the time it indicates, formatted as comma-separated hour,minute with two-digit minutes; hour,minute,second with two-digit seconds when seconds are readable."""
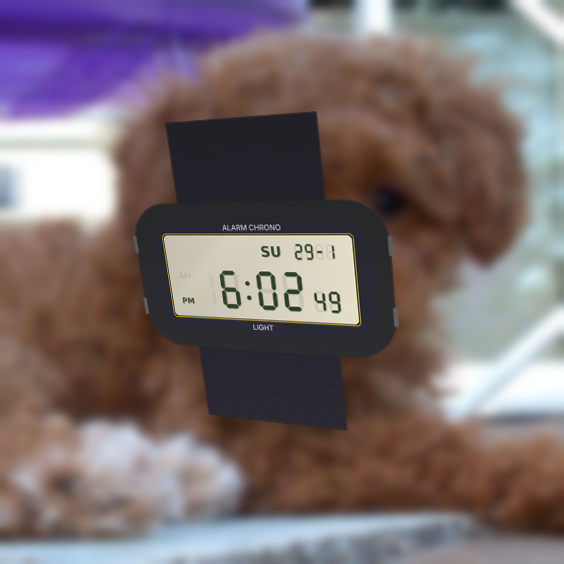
6,02,49
